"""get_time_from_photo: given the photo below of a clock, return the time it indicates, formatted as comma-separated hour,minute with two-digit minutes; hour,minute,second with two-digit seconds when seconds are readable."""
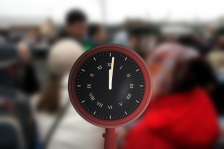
12,01
